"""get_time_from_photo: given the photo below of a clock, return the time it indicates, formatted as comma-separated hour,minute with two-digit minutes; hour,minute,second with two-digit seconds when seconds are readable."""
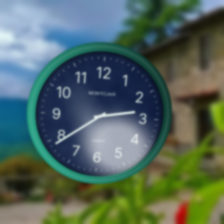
2,39
